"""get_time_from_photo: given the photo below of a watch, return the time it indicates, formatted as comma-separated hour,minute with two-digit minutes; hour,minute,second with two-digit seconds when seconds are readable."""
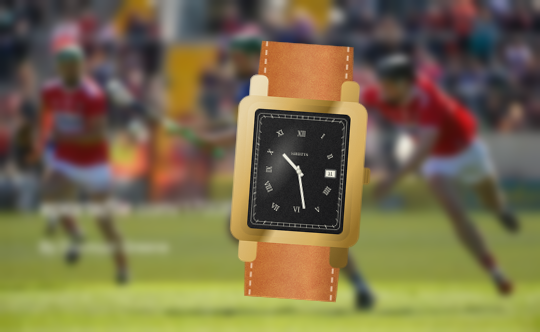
10,28
